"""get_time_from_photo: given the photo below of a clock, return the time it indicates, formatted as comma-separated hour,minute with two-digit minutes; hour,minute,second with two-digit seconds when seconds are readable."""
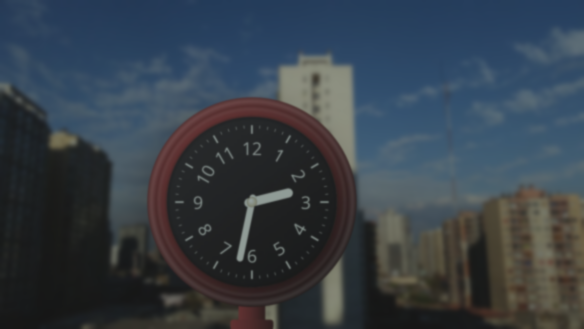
2,32
